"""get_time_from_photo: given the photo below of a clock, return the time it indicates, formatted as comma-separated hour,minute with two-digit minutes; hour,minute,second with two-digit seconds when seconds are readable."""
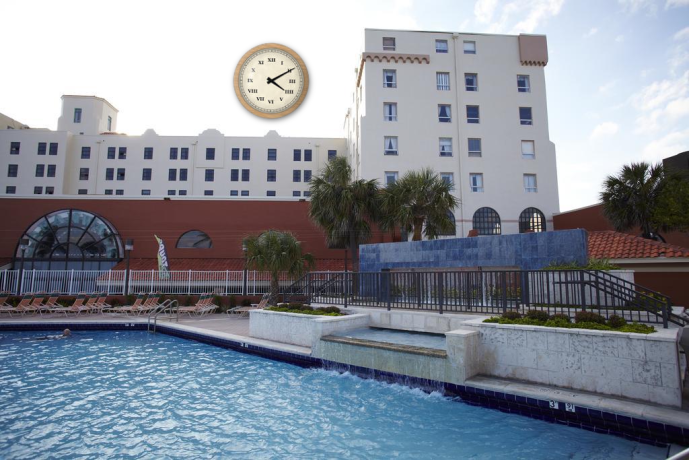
4,10
